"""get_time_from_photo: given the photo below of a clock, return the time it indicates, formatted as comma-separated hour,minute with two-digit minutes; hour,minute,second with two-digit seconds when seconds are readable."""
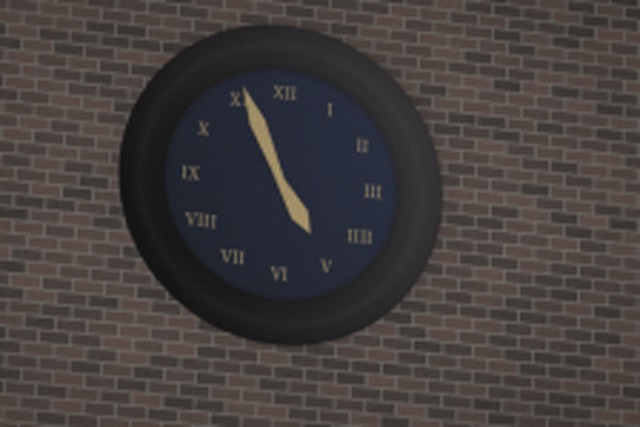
4,56
